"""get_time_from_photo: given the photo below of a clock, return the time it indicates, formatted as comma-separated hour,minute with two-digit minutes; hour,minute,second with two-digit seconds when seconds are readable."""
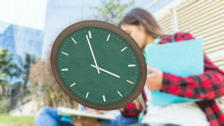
3,59
